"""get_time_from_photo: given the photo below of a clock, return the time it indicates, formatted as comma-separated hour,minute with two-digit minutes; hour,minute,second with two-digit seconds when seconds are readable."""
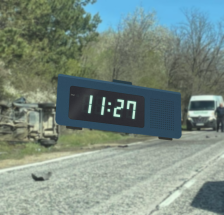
11,27
